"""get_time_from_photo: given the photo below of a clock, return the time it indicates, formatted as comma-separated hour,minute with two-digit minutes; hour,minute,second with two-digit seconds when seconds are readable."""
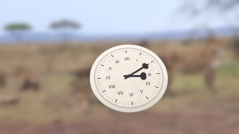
3,10
